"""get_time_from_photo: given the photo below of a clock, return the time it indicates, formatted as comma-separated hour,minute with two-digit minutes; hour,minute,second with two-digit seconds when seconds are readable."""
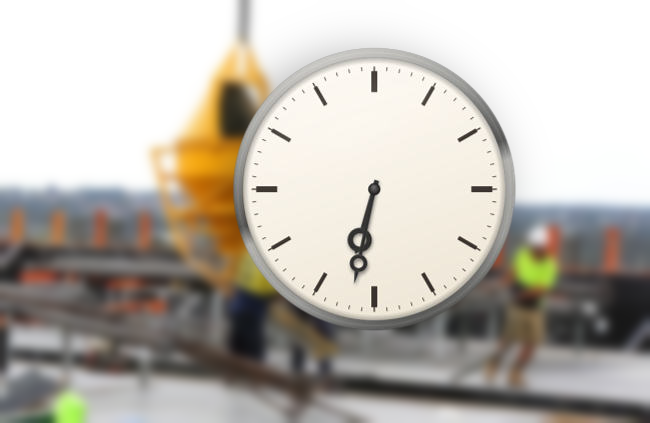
6,32
